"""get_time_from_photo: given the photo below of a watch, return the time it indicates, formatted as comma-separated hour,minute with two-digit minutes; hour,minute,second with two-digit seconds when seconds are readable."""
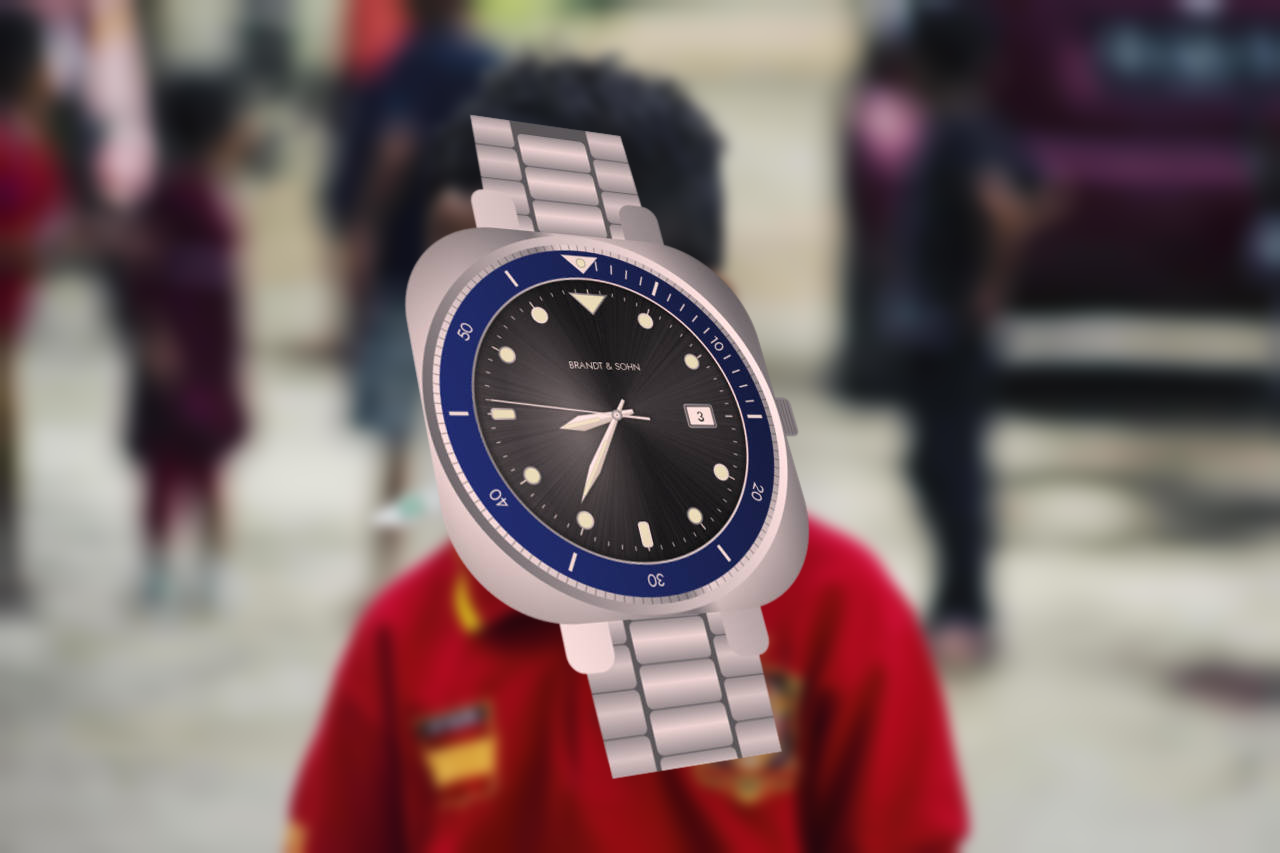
8,35,46
